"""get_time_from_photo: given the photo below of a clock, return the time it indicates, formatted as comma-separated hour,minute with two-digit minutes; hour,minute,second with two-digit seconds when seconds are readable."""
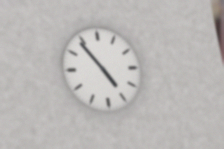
4,54
